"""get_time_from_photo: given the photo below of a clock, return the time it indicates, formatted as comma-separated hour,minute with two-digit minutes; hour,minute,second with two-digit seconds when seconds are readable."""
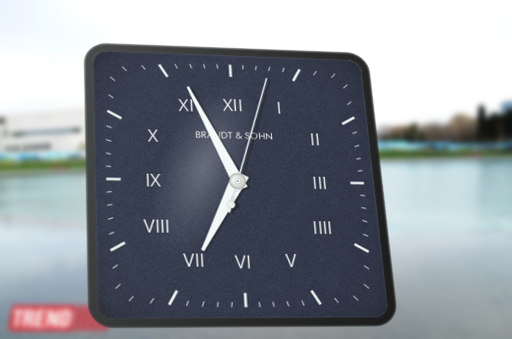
6,56,03
